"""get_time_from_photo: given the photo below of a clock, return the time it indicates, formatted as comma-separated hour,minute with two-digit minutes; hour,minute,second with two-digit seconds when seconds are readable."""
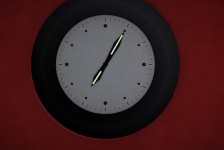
7,05
